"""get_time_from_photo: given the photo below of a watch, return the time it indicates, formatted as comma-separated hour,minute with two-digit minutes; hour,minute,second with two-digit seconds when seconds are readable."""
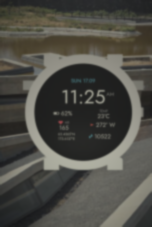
11,25
